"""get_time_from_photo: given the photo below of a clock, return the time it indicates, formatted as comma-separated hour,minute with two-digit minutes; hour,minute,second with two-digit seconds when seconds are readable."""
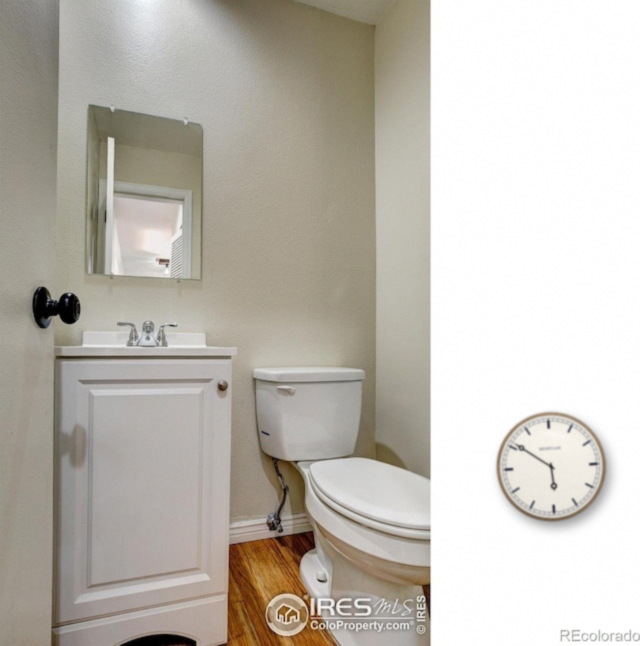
5,51
